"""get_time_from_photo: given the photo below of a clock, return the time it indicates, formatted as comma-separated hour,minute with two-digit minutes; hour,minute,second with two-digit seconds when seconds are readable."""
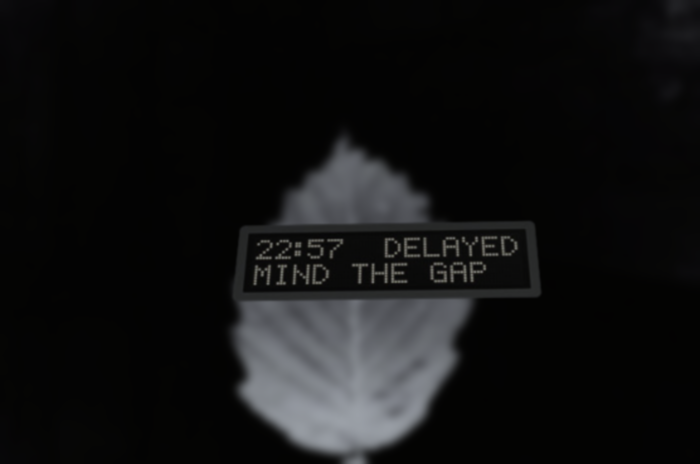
22,57
